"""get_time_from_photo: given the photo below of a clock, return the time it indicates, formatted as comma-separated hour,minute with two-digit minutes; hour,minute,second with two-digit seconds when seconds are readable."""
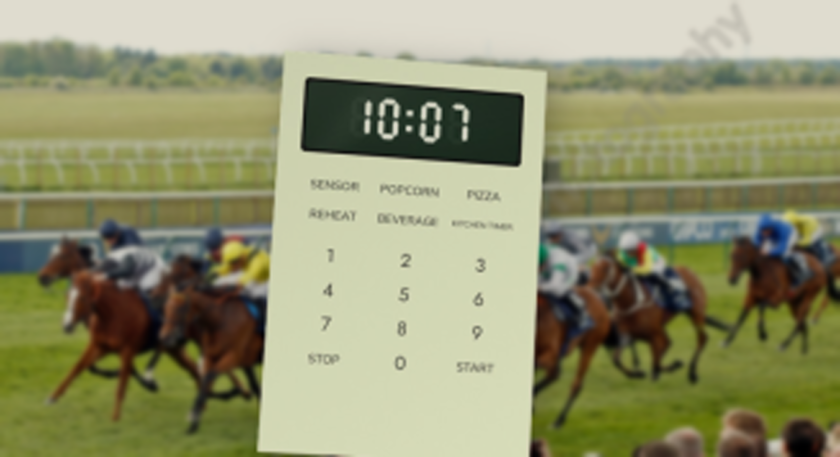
10,07
